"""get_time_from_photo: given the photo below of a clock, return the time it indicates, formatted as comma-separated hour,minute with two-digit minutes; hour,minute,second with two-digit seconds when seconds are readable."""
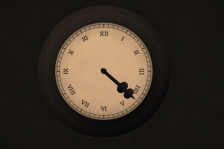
4,22
